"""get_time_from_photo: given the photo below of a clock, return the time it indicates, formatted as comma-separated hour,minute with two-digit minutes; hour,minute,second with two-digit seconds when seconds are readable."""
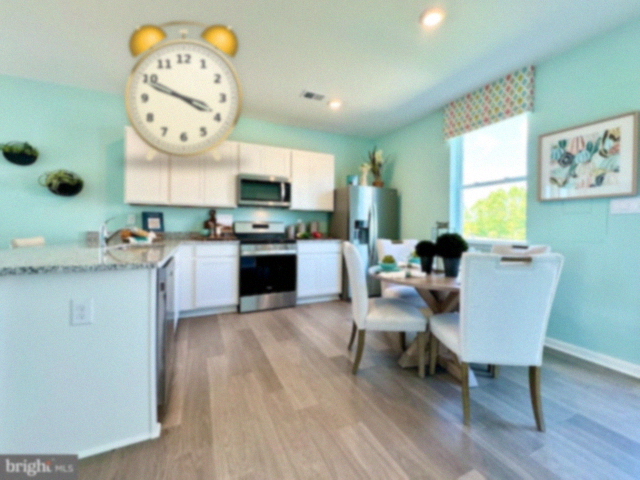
3,49
